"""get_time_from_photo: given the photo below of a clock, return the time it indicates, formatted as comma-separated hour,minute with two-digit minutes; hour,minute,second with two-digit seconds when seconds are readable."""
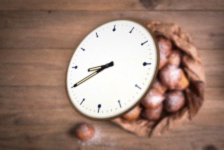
8,40
